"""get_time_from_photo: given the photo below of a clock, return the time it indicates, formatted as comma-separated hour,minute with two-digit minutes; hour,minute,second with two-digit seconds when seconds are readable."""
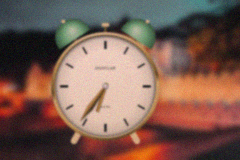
6,36
